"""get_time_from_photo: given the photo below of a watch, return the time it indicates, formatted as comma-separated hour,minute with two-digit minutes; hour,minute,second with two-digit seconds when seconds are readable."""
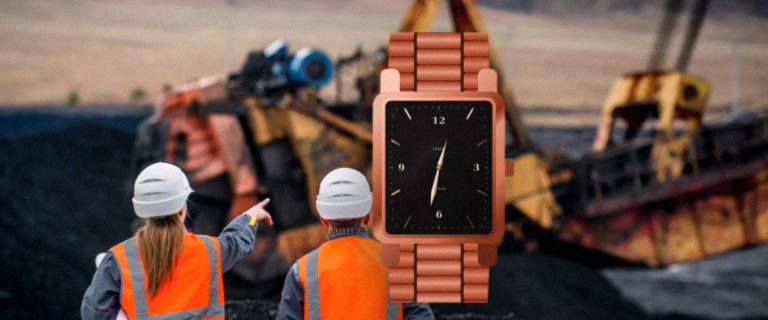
12,32
